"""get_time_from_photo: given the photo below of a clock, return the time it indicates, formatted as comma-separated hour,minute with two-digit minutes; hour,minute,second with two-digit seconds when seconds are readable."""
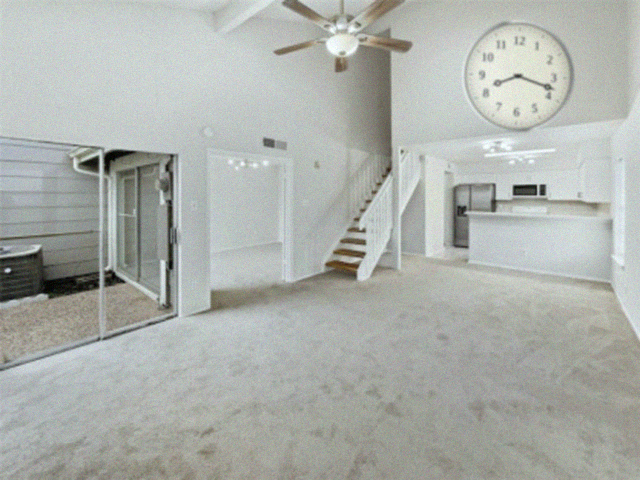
8,18
